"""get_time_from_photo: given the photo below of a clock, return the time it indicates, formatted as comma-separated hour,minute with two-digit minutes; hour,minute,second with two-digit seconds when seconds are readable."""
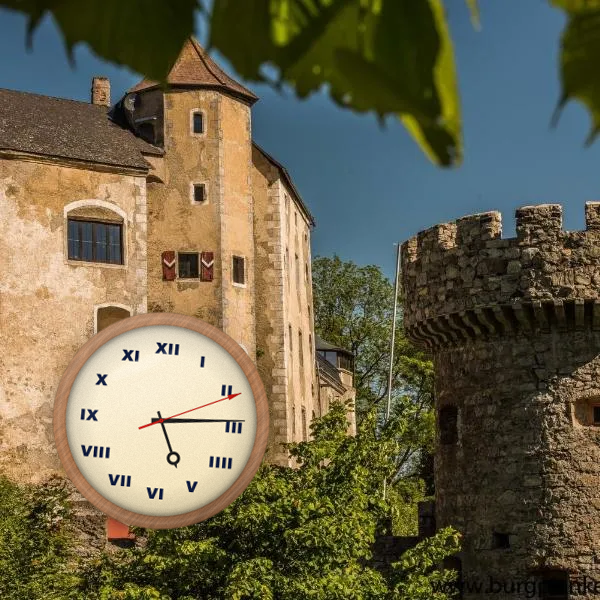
5,14,11
